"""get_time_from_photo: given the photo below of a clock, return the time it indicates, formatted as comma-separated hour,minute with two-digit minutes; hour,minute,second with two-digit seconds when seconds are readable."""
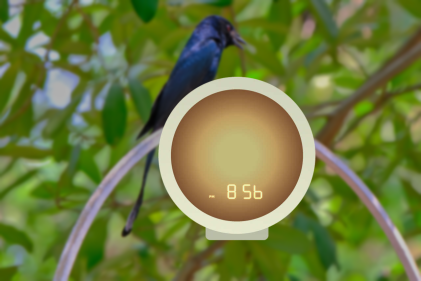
8,56
